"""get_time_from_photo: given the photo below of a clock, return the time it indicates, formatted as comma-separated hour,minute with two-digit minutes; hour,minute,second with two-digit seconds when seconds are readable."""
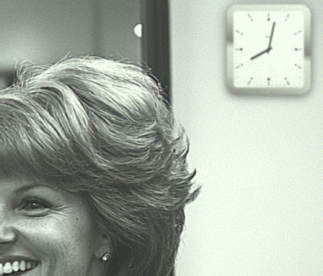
8,02
